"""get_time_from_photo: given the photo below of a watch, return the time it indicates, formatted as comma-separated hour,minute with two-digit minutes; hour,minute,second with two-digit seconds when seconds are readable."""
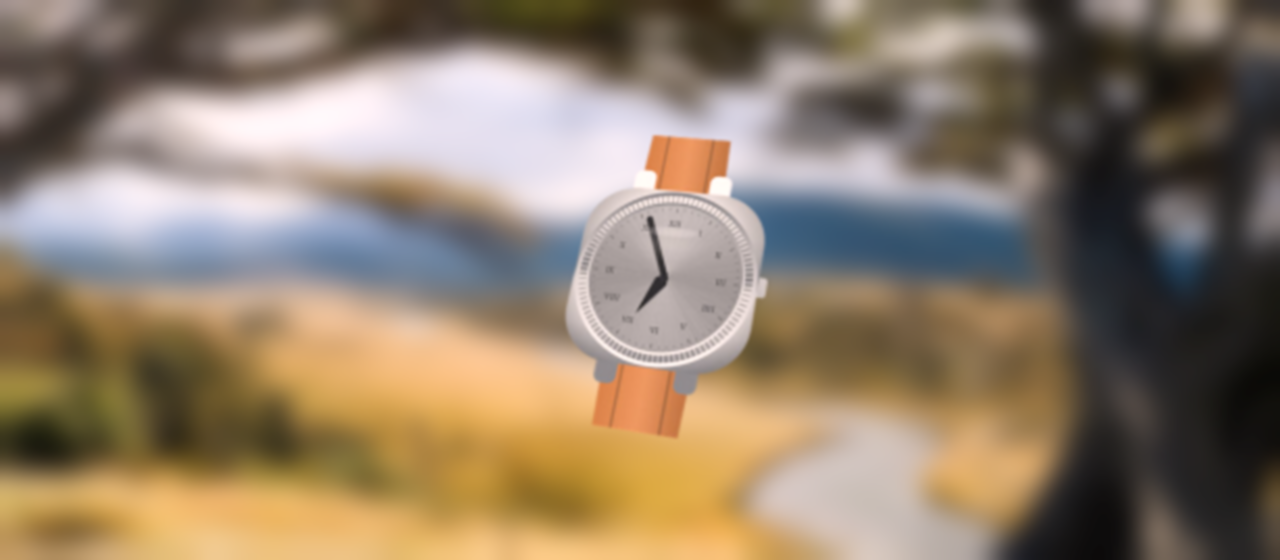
6,56
